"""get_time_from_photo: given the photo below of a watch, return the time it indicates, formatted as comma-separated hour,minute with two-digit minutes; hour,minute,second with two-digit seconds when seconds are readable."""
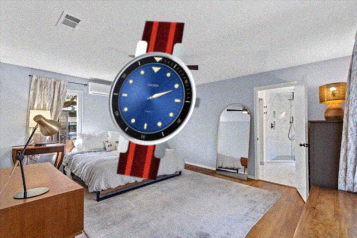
2,11
